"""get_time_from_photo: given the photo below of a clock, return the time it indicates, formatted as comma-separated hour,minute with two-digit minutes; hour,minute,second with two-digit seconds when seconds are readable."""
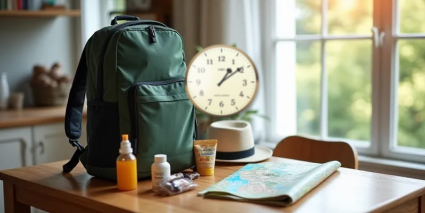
1,09
